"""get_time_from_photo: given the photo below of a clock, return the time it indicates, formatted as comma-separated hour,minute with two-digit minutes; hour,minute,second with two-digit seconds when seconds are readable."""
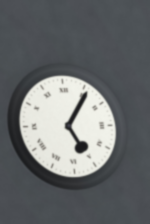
5,06
